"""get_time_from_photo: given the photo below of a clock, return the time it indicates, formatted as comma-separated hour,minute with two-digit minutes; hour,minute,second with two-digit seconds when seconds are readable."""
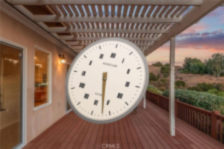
5,27
